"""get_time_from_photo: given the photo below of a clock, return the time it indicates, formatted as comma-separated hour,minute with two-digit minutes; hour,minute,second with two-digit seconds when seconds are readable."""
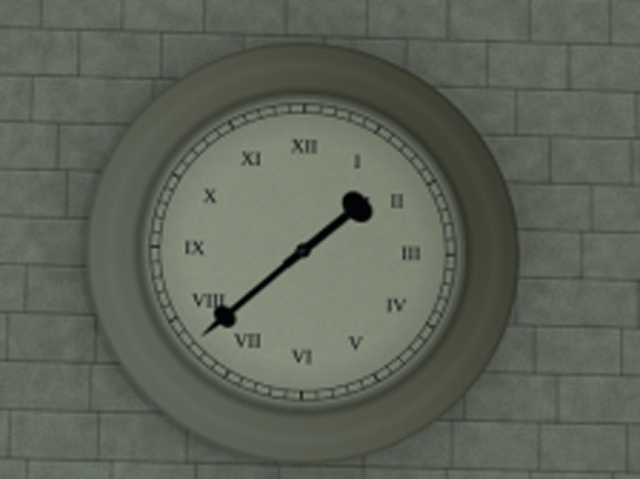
1,38
